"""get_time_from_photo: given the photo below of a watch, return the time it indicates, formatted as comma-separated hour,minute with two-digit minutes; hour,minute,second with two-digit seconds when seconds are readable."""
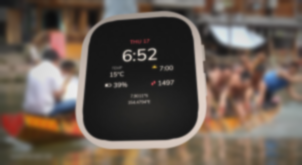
6,52
